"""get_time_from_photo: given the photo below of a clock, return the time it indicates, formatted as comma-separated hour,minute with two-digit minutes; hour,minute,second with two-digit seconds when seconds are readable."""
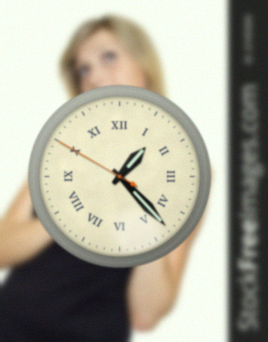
1,22,50
